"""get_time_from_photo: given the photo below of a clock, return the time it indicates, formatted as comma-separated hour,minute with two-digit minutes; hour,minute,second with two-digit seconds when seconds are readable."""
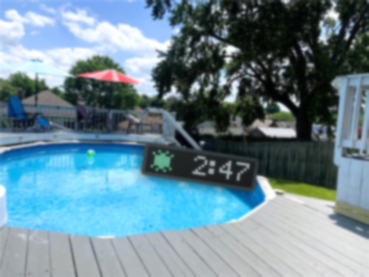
2,47
